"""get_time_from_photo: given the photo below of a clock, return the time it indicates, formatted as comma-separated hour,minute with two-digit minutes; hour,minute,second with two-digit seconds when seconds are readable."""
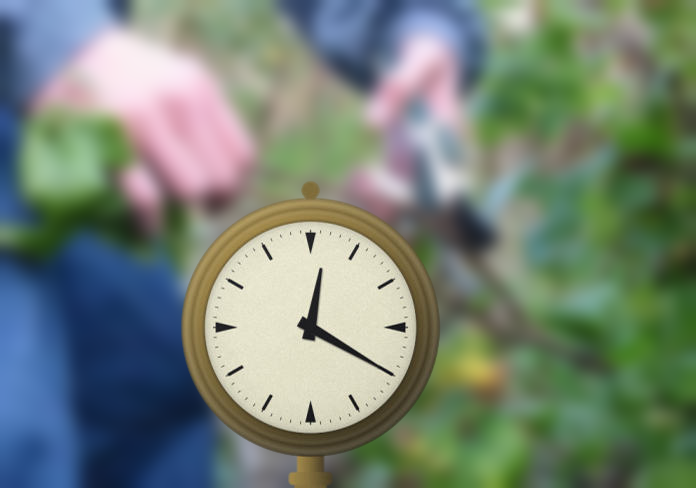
12,20
